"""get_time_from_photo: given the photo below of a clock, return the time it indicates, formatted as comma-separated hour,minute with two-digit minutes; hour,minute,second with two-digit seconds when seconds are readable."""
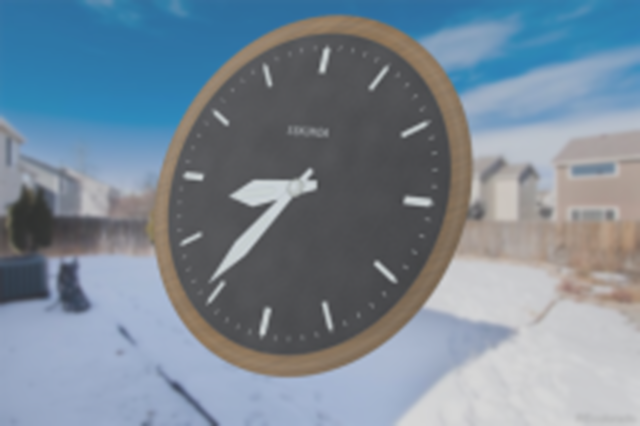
8,36
